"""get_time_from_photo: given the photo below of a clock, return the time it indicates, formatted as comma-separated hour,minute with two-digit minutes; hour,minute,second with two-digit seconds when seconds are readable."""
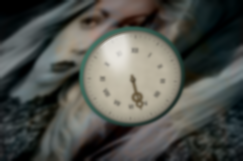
5,27
